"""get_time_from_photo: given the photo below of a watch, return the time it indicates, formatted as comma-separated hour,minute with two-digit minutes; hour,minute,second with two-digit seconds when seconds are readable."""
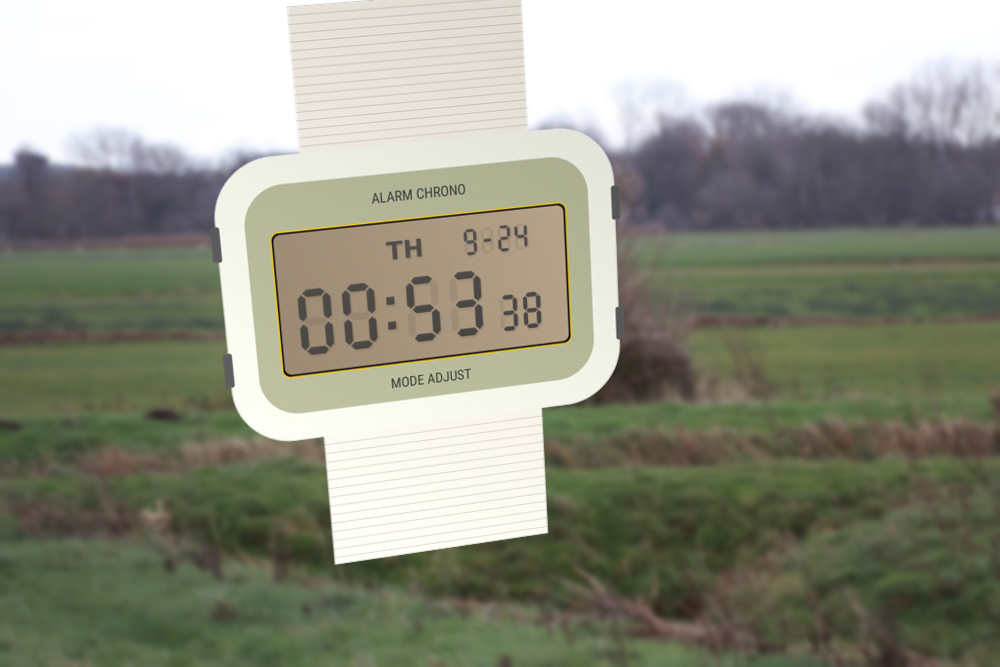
0,53,38
